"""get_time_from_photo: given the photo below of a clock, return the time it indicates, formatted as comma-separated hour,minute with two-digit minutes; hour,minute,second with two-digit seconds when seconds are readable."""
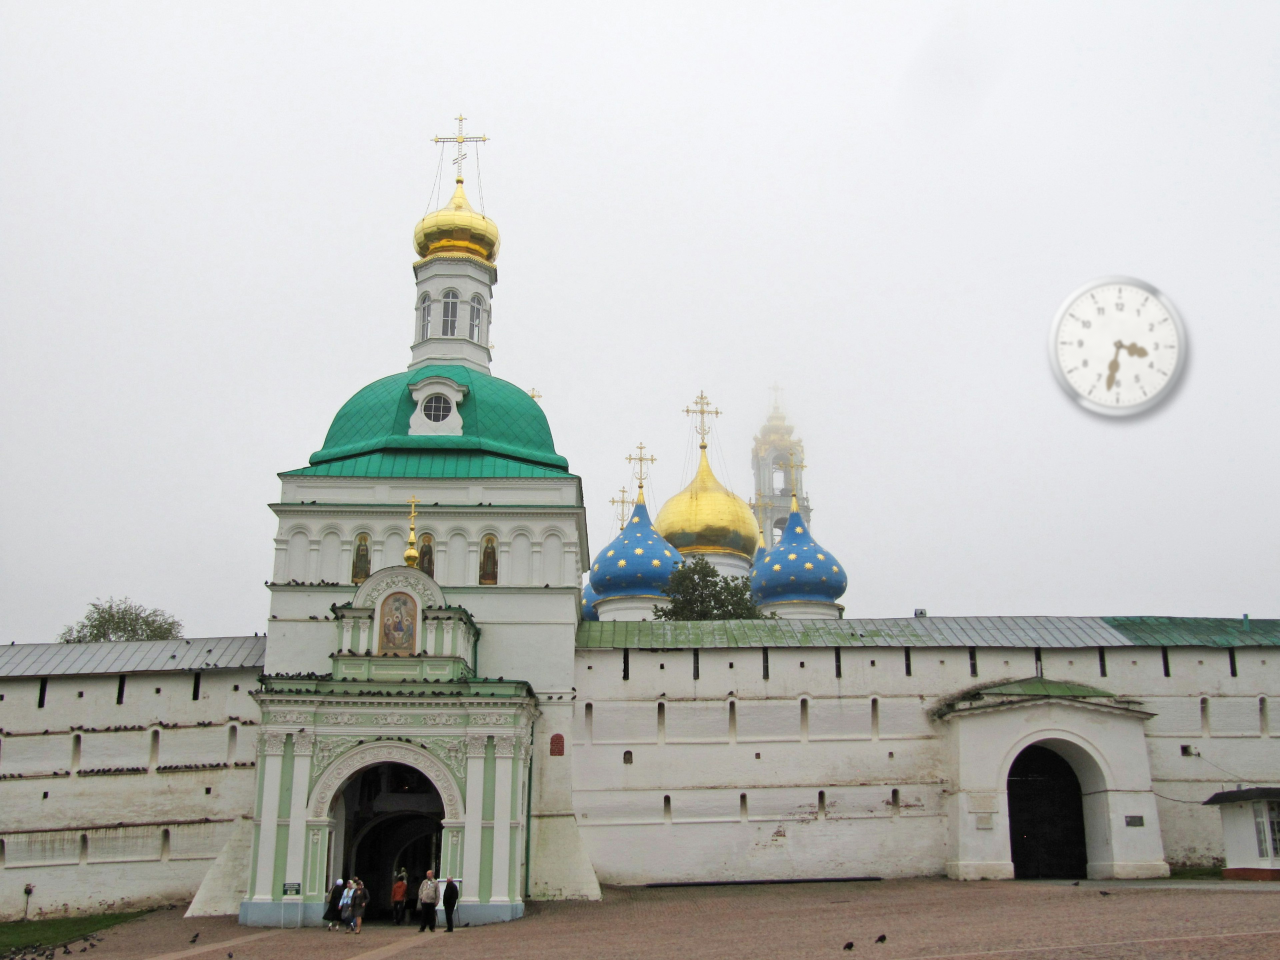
3,32
